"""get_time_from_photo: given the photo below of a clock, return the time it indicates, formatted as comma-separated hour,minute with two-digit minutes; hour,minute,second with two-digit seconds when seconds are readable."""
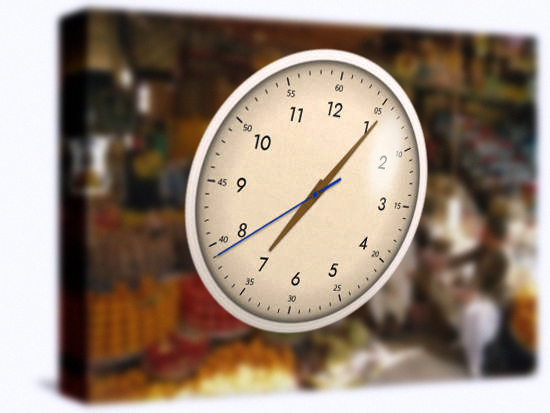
7,05,39
